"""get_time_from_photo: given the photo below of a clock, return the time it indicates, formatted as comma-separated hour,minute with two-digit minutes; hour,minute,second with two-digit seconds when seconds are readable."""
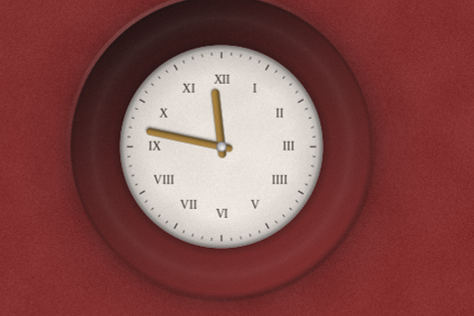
11,47
